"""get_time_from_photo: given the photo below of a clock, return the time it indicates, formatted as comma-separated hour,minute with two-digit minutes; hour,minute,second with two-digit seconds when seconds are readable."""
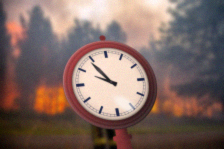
9,54
